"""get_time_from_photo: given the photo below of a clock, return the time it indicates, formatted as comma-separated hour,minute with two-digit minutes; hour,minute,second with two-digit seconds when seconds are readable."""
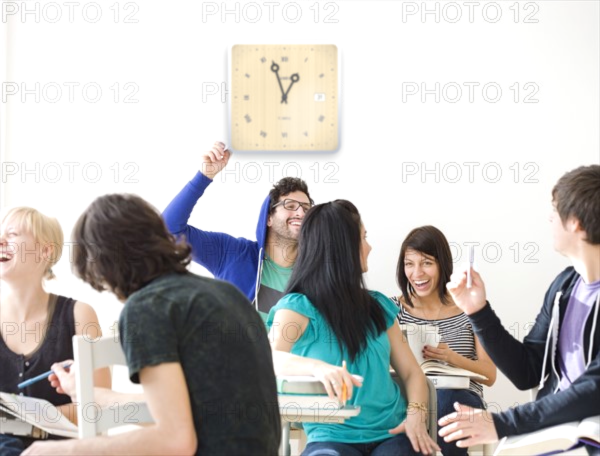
12,57
